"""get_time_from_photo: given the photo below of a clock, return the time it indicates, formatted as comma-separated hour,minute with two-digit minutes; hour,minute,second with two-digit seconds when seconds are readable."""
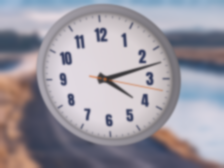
4,12,17
